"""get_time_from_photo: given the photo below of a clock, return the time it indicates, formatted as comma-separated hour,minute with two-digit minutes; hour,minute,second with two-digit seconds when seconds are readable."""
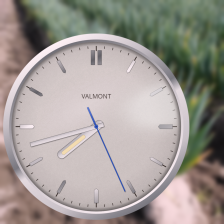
7,42,26
